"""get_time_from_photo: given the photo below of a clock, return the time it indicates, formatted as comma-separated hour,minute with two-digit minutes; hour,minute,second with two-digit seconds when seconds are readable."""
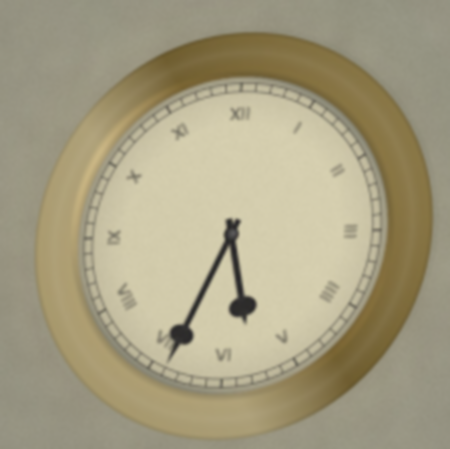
5,34
